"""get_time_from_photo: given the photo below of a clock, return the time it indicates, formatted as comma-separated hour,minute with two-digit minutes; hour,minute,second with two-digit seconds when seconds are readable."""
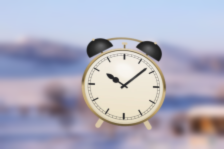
10,08
